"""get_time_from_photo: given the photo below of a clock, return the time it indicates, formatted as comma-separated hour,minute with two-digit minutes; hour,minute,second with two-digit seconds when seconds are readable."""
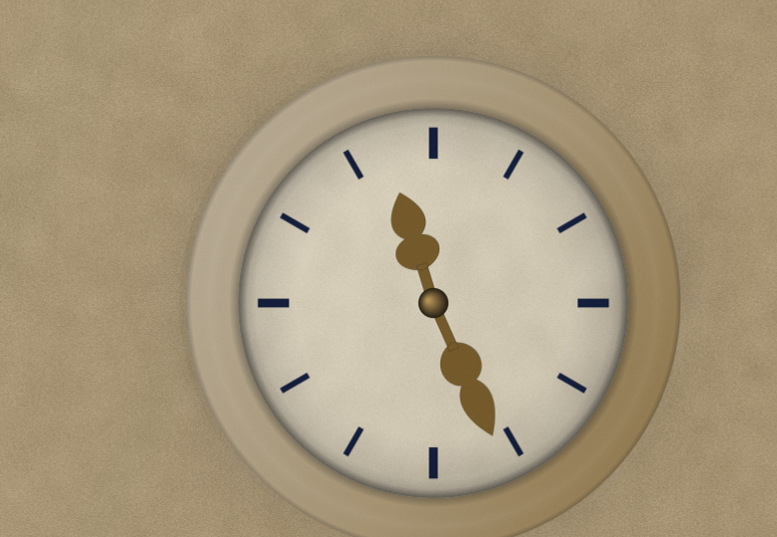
11,26
